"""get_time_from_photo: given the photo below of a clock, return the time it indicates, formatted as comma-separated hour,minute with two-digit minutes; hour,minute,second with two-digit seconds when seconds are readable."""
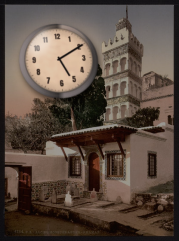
5,10
